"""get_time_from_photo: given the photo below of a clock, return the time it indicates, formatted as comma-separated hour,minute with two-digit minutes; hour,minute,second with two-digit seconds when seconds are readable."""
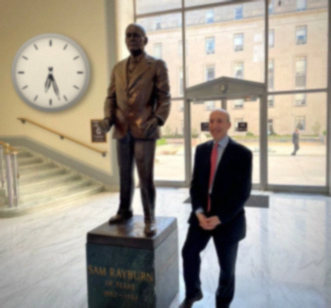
6,27
